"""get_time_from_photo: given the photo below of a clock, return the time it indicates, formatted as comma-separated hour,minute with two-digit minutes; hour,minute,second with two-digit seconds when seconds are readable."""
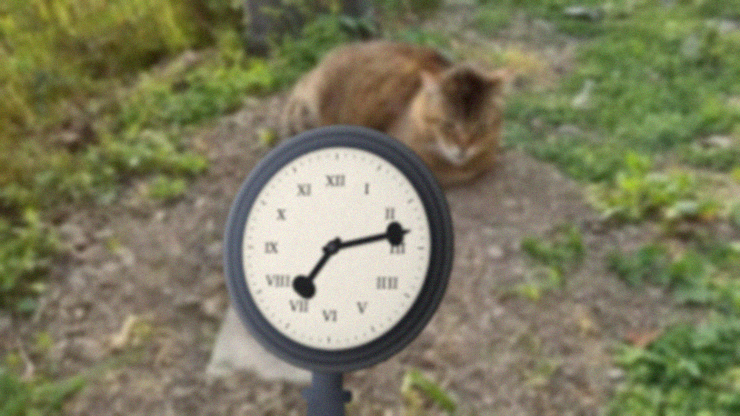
7,13
